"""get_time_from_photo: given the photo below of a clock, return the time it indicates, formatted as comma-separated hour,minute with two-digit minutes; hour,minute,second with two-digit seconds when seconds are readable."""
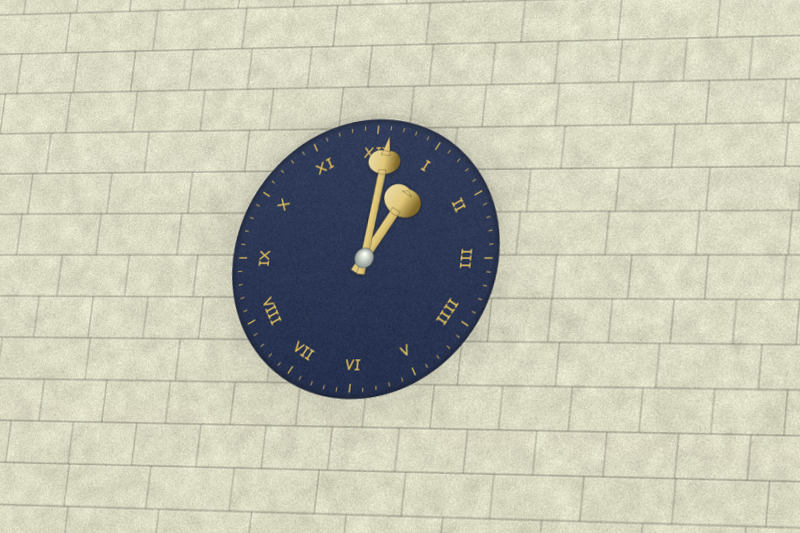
1,01
